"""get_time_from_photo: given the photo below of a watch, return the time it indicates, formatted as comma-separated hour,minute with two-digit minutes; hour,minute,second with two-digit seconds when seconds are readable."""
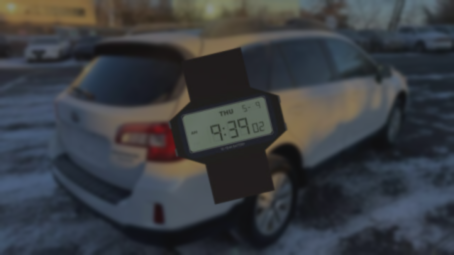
9,39
